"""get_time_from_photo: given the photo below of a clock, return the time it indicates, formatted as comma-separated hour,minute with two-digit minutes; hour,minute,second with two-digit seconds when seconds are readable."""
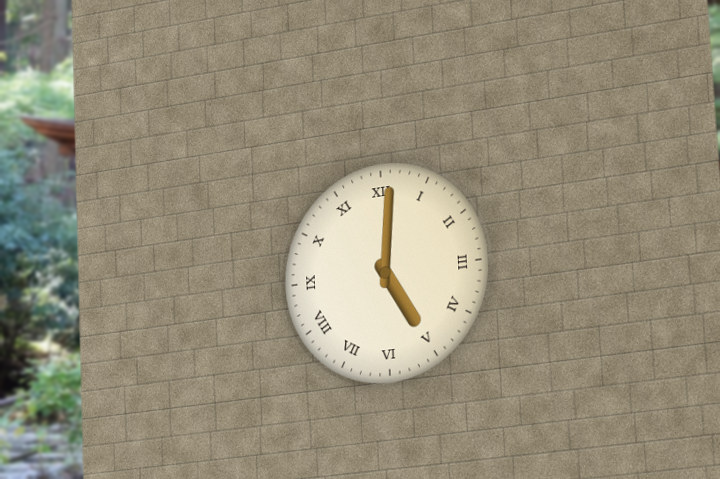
5,01
